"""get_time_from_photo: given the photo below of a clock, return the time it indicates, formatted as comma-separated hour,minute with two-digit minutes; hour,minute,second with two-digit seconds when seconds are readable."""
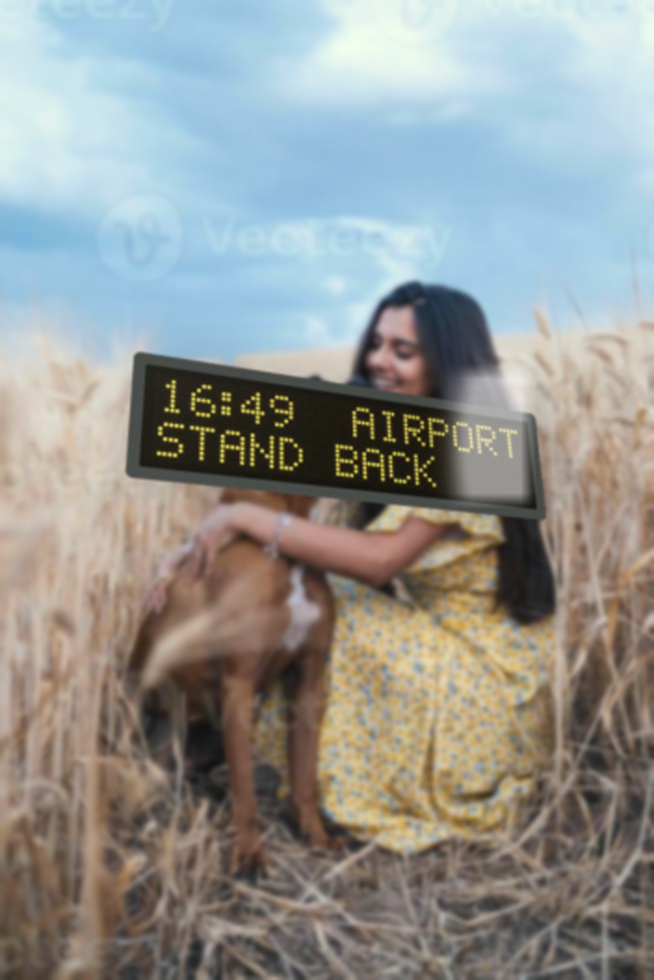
16,49
